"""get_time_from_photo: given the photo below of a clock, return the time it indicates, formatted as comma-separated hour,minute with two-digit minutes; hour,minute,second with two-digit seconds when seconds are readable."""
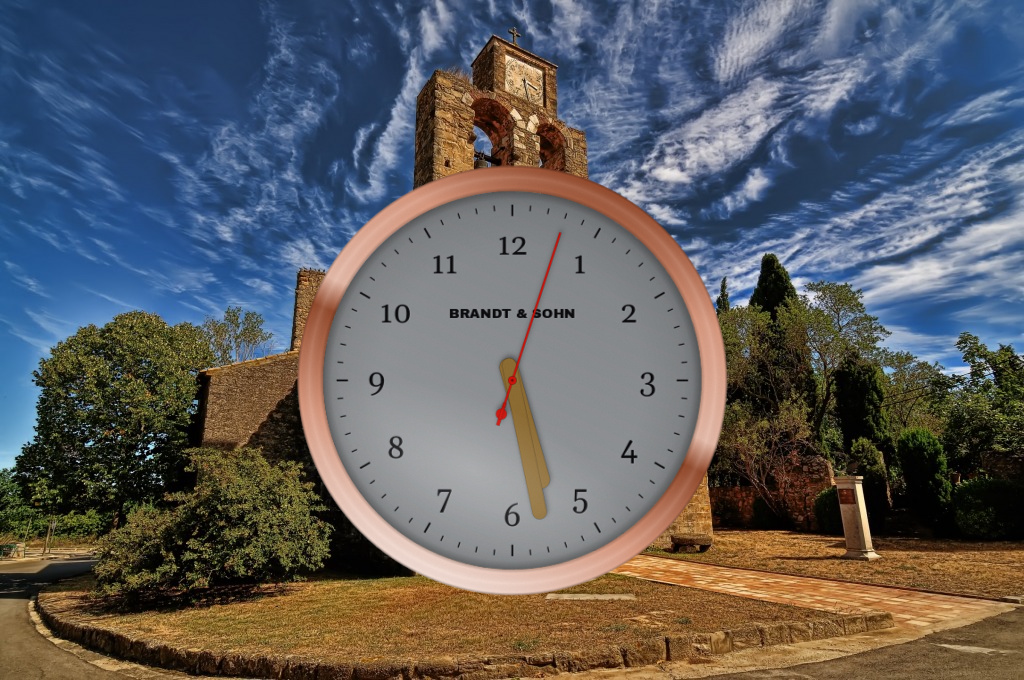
5,28,03
